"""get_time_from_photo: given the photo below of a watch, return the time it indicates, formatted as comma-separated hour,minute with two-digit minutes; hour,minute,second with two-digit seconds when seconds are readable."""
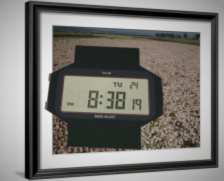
8,38,19
